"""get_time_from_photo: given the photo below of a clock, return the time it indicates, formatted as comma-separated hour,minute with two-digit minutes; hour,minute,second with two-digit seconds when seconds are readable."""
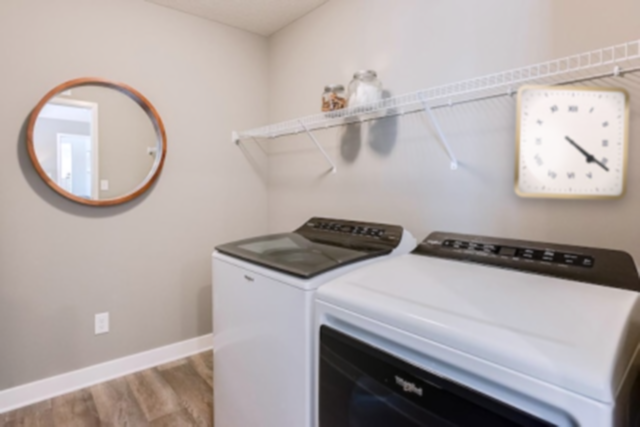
4,21
